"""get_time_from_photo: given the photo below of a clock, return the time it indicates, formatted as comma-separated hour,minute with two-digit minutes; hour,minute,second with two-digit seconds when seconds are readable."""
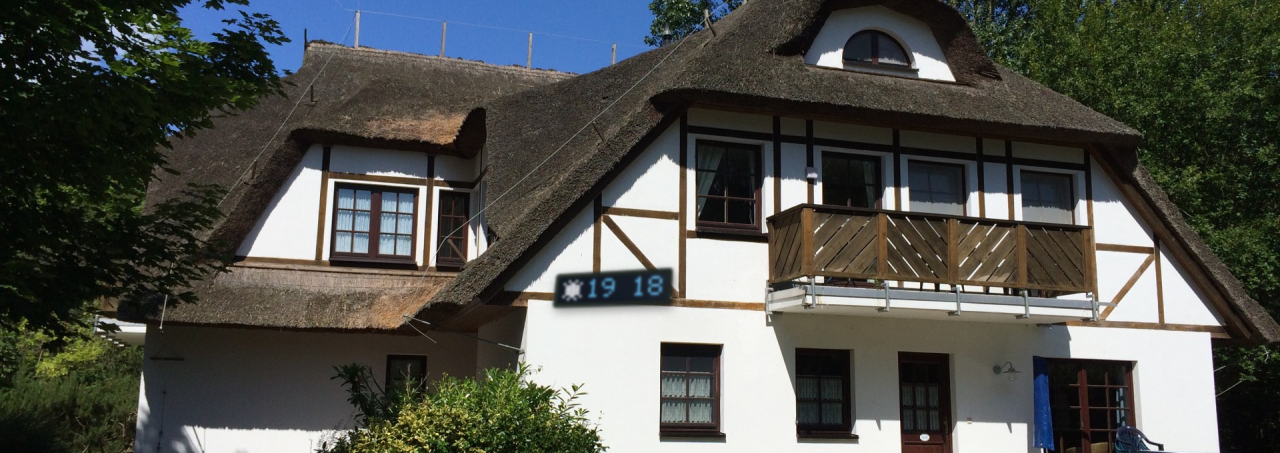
19,18
